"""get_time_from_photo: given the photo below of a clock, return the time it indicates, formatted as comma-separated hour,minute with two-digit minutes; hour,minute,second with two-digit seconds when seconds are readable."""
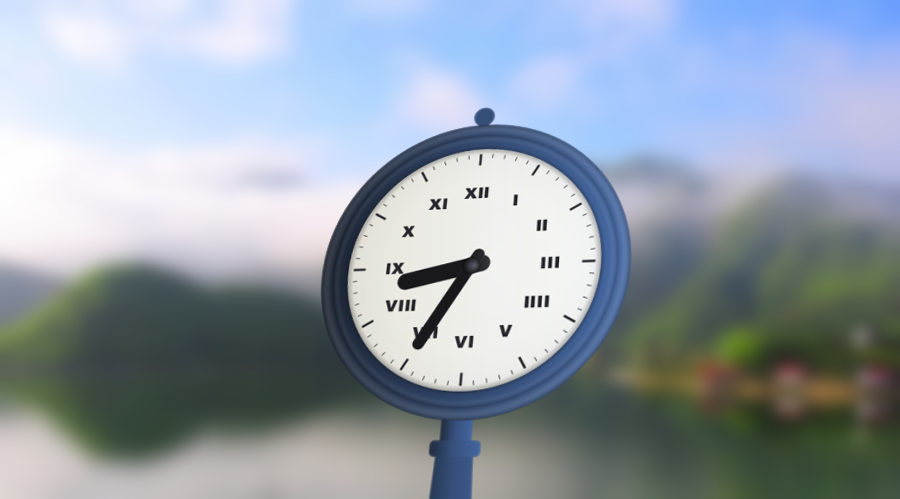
8,35
